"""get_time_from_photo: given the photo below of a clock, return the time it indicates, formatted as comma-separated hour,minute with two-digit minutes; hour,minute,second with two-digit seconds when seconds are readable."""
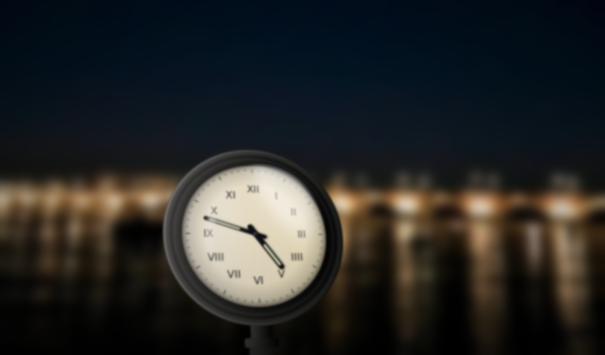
4,48
